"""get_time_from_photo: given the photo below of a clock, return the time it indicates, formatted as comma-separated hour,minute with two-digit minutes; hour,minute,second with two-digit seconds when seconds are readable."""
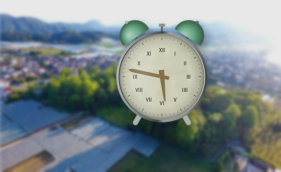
5,47
